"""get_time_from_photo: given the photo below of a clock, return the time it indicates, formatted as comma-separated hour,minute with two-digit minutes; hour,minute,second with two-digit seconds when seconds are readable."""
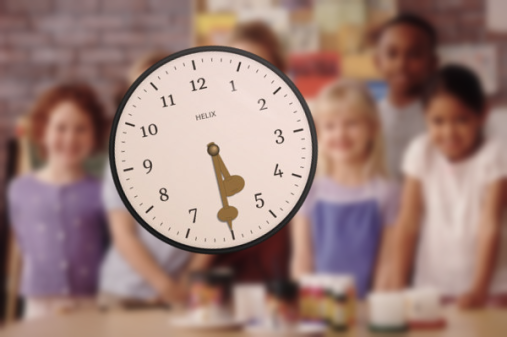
5,30
